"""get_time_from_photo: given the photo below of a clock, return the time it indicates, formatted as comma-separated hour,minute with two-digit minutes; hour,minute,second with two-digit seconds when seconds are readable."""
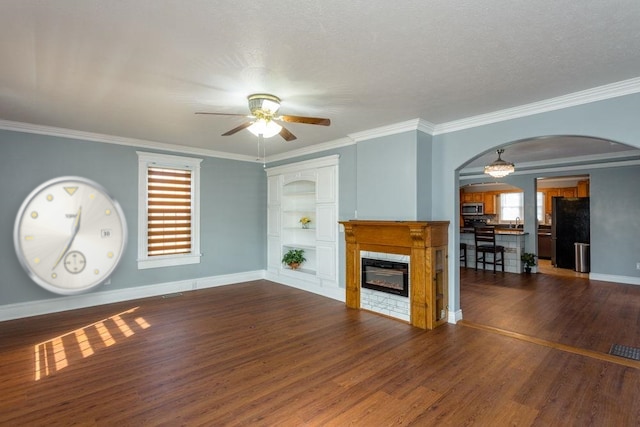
12,36
